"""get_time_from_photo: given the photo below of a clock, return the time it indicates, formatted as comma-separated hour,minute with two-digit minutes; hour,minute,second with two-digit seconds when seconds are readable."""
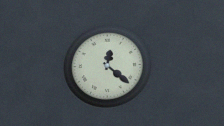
12,22
